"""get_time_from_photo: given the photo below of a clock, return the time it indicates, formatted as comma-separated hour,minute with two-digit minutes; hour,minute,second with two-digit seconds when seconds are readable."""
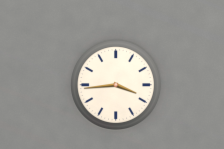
3,44
